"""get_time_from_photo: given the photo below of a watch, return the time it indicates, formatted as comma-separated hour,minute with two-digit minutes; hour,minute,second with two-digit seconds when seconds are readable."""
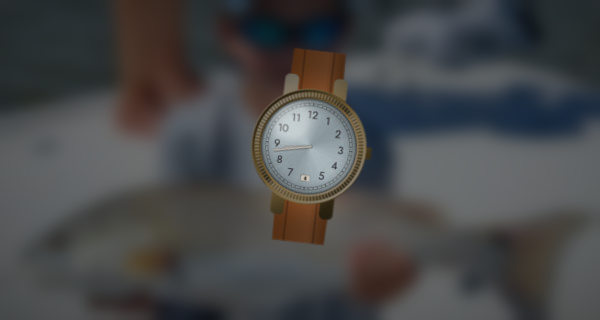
8,43
